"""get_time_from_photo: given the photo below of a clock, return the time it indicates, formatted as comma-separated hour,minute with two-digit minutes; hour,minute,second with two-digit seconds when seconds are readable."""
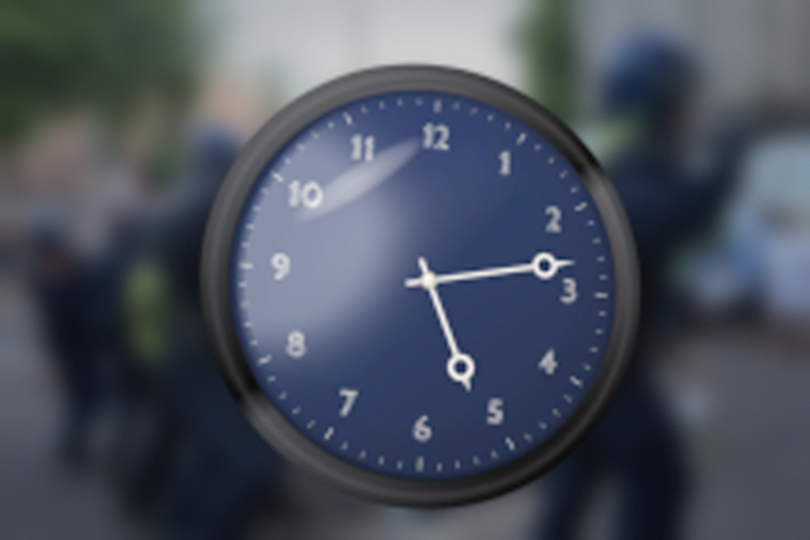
5,13
